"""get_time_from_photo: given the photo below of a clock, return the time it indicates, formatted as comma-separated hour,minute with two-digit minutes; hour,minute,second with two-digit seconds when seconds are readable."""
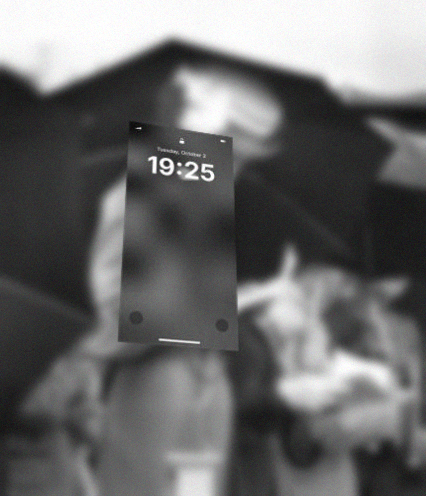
19,25
